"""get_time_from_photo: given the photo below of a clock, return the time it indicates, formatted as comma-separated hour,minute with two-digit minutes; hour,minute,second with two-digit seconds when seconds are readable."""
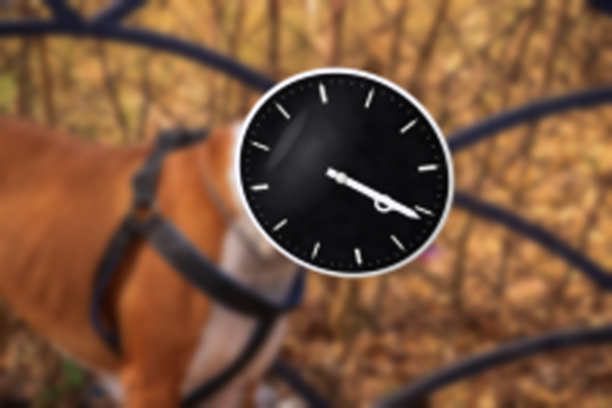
4,21
